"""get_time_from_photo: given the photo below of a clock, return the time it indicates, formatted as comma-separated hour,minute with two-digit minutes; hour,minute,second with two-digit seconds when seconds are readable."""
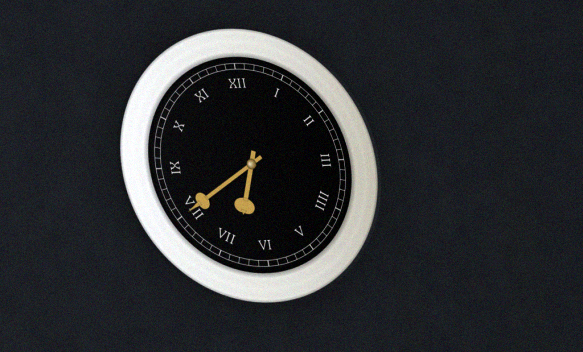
6,40
